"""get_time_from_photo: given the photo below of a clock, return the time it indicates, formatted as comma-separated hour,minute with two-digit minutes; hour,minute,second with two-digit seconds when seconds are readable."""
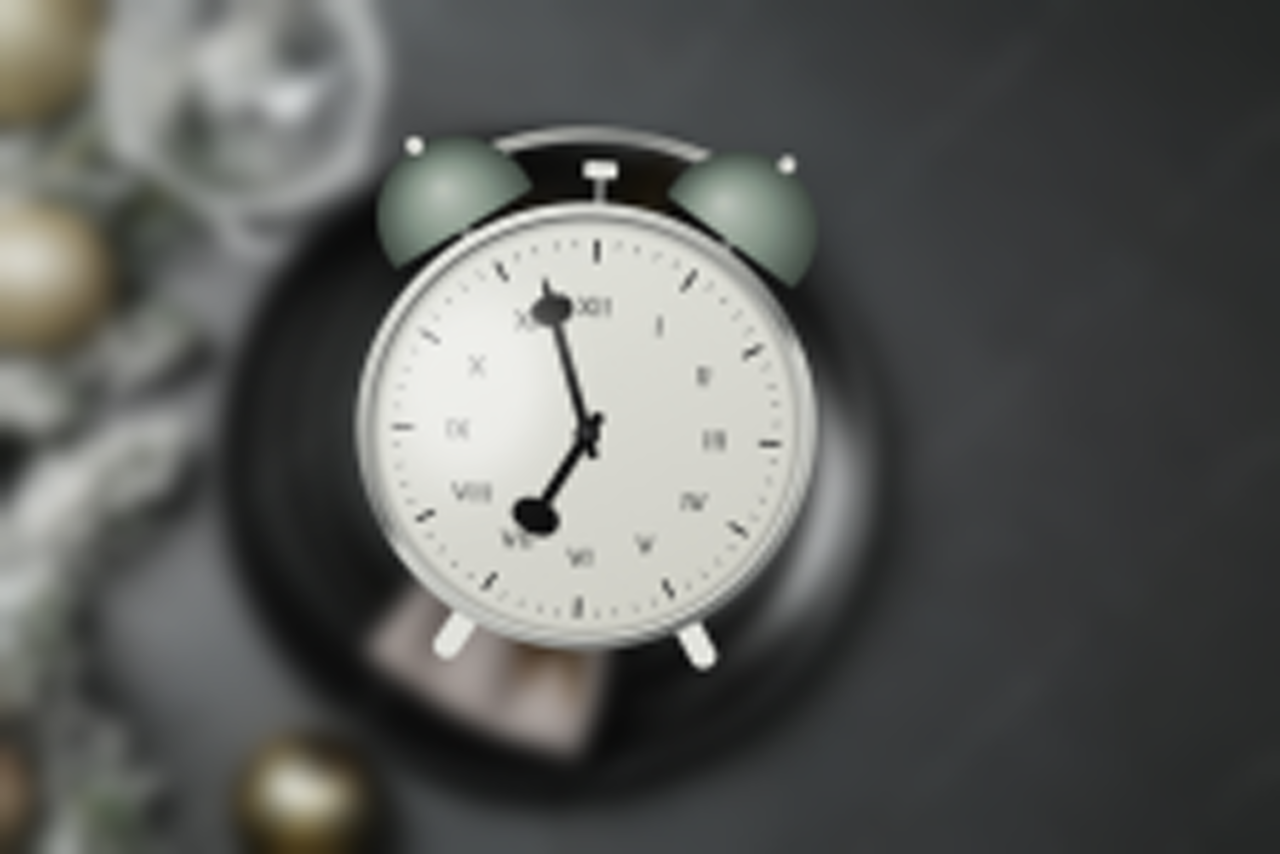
6,57
